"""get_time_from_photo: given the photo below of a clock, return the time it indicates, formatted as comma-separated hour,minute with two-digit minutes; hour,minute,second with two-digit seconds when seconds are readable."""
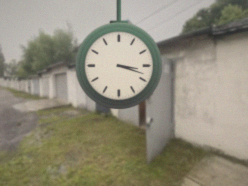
3,18
